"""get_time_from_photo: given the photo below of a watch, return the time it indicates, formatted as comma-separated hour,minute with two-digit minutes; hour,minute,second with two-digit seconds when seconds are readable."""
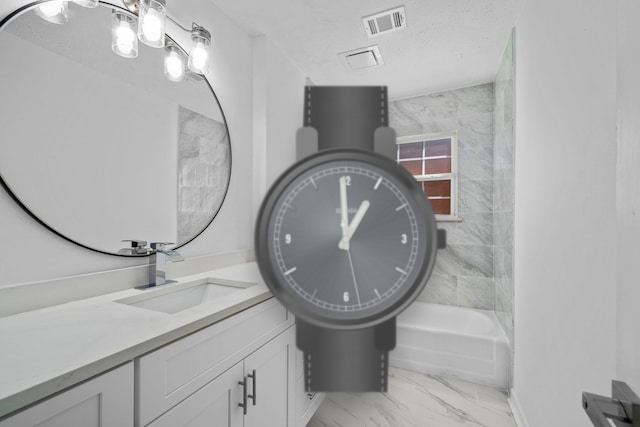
12,59,28
